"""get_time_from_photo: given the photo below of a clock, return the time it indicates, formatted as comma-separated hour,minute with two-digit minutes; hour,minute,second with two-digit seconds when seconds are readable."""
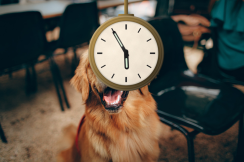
5,55
